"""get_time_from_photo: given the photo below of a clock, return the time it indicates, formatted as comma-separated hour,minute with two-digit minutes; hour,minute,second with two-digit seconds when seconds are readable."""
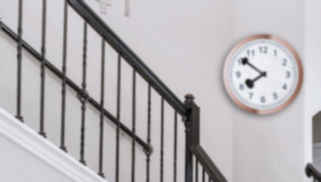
7,51
